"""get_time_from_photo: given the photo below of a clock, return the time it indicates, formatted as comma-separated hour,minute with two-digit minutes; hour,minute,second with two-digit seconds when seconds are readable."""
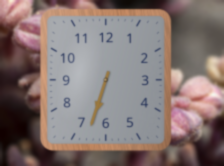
6,33
